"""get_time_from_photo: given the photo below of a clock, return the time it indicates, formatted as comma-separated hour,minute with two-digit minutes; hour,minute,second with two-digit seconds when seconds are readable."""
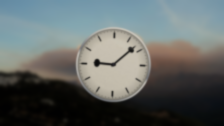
9,08
